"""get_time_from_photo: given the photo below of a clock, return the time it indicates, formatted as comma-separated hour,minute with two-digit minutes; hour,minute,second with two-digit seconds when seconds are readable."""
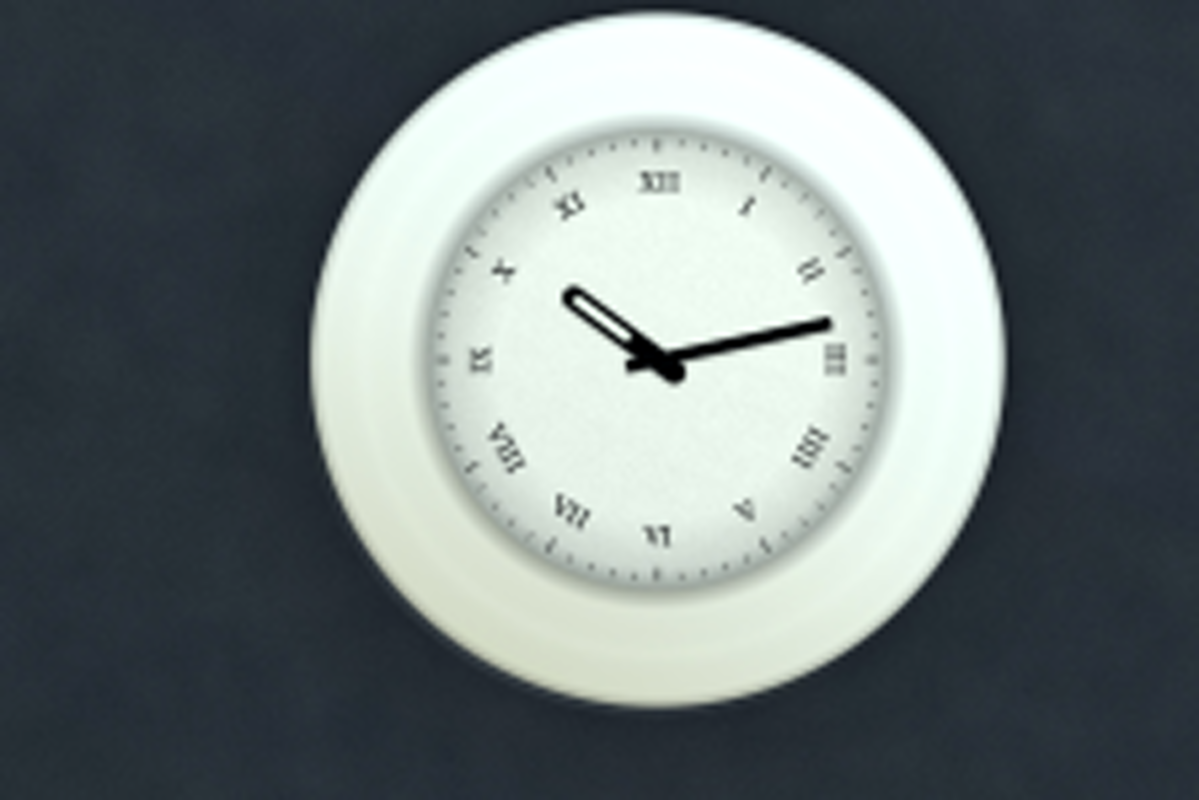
10,13
